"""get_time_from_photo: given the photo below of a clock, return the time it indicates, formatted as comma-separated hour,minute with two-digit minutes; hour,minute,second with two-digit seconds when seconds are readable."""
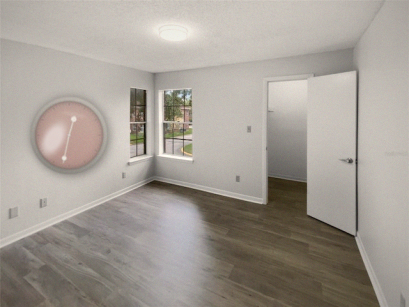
12,32
